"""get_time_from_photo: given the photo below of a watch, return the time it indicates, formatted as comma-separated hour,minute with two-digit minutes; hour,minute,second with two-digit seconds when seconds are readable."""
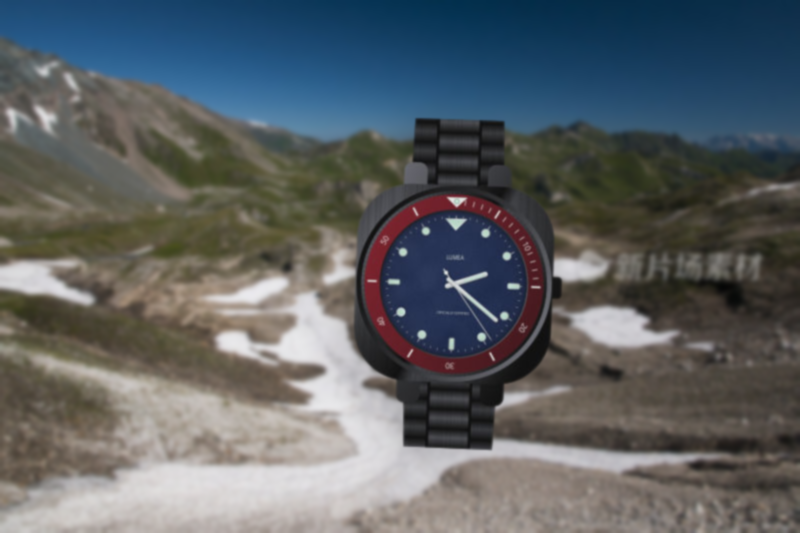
2,21,24
